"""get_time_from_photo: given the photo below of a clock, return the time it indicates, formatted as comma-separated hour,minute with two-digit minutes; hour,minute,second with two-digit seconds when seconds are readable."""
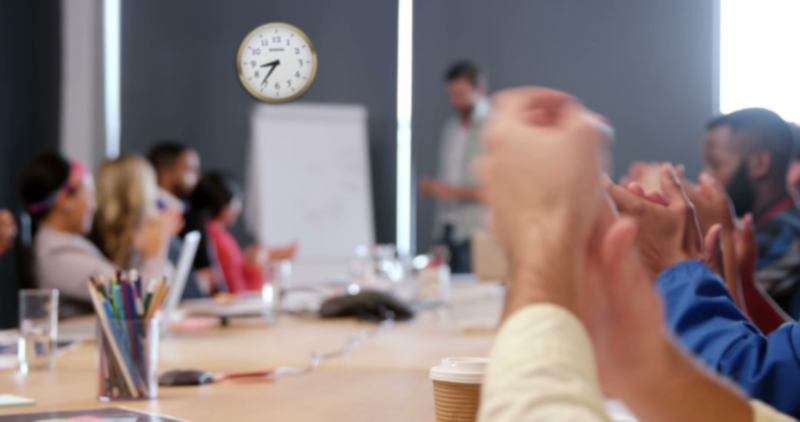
8,36
